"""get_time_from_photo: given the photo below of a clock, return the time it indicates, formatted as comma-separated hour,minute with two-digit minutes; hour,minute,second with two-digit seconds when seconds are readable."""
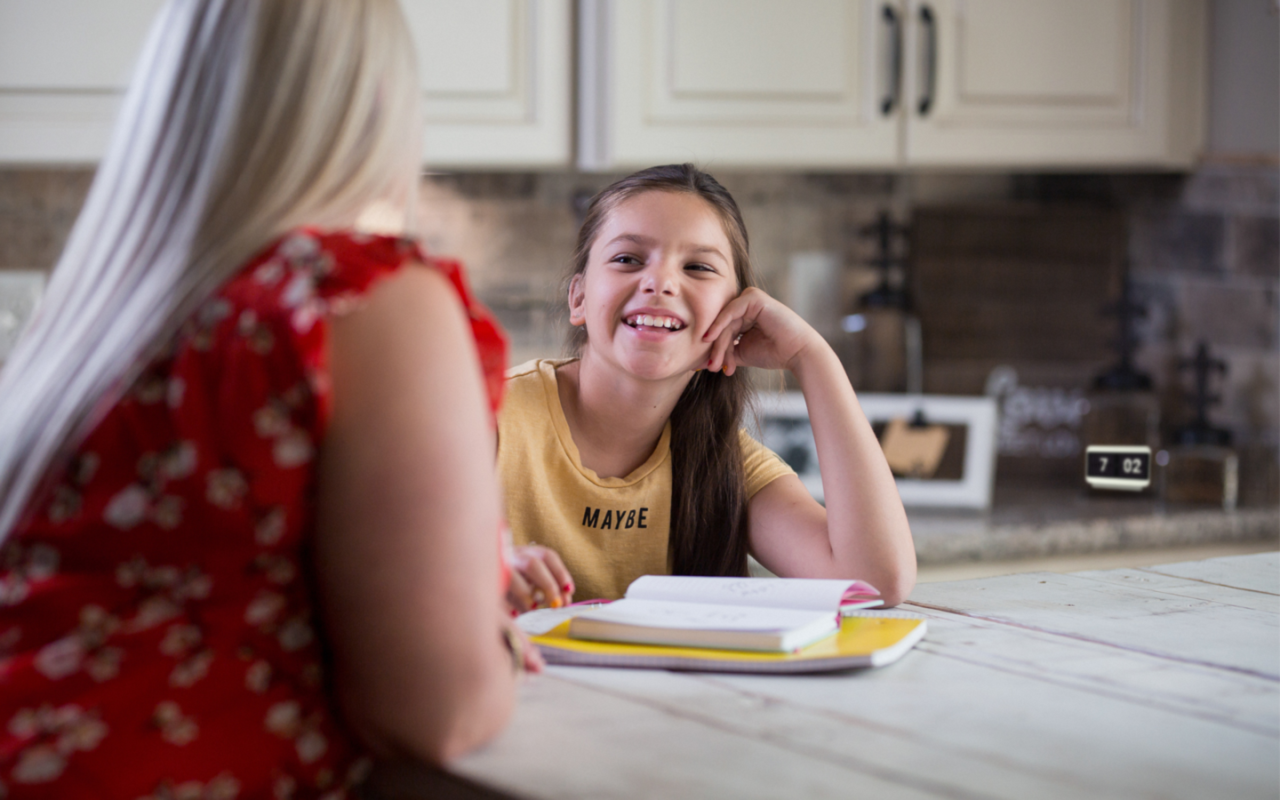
7,02
